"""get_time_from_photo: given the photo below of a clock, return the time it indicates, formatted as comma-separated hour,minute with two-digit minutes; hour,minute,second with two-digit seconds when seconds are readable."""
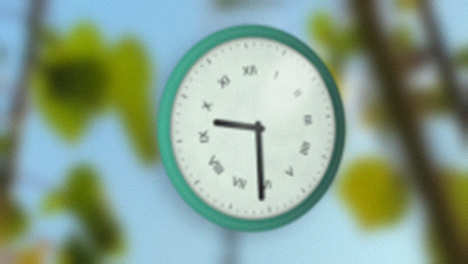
9,31
